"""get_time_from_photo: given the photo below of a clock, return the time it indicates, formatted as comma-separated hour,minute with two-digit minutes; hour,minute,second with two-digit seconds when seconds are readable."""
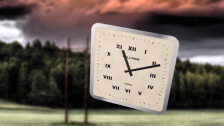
11,11
